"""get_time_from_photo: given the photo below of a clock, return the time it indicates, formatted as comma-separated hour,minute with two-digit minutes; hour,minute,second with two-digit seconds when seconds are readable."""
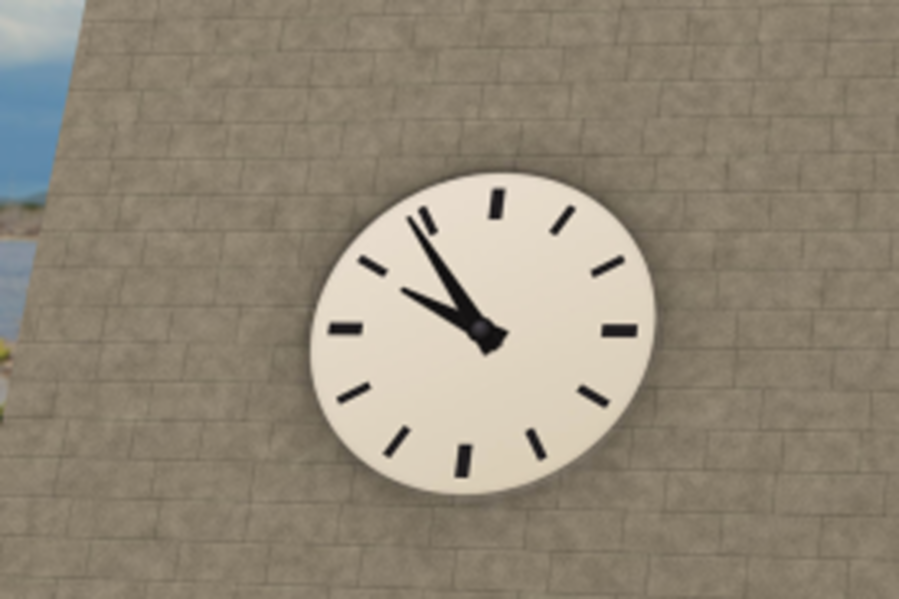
9,54
